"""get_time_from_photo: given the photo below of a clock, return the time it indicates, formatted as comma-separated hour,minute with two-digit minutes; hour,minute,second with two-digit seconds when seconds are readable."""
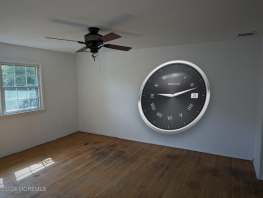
9,12
